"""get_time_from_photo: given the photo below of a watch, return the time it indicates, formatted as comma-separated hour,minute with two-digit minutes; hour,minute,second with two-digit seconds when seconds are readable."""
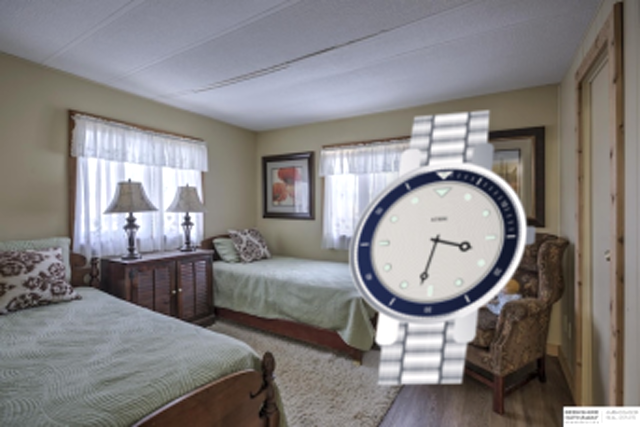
3,32
